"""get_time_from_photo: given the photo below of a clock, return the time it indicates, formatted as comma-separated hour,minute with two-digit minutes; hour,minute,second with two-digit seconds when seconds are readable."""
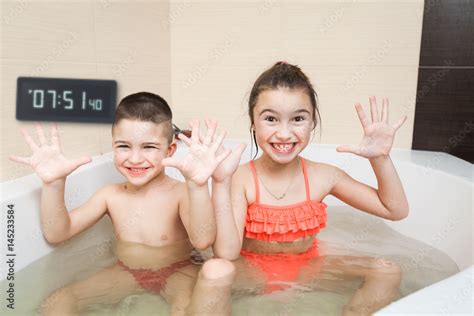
7,51
